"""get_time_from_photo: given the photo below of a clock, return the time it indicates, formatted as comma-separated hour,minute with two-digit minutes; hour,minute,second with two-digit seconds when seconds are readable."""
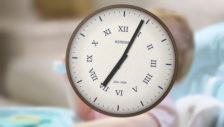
7,04
